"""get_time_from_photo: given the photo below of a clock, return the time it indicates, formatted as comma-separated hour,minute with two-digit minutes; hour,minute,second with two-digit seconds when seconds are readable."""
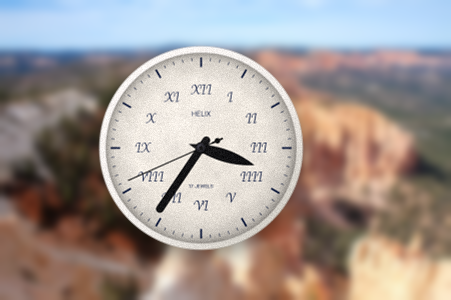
3,35,41
